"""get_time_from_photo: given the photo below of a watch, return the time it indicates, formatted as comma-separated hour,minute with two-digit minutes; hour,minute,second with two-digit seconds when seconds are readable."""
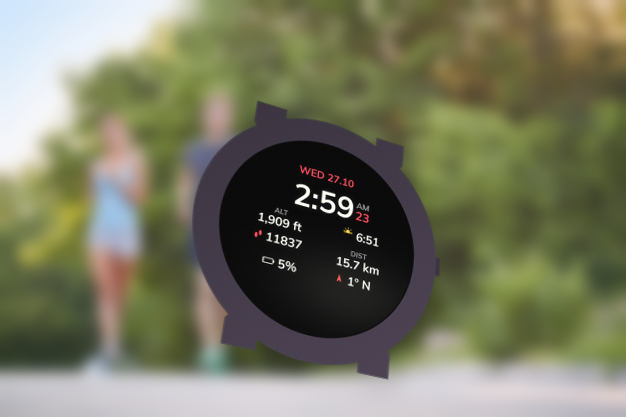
2,59,23
